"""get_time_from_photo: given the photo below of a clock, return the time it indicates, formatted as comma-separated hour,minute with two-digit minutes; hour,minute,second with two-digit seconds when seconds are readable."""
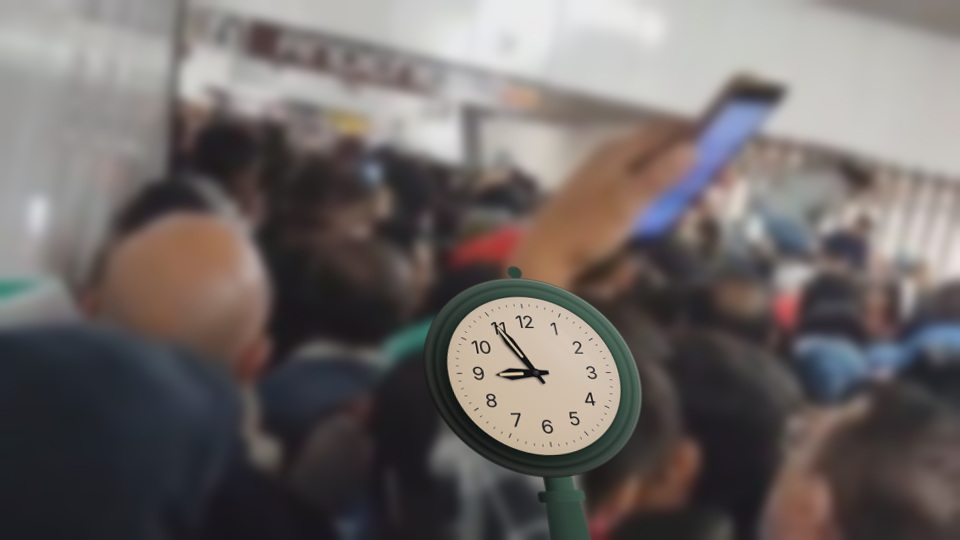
8,55
